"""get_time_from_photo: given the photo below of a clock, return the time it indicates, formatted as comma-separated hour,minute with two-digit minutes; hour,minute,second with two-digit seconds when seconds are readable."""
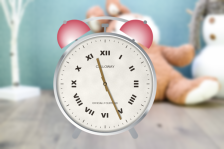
11,26
